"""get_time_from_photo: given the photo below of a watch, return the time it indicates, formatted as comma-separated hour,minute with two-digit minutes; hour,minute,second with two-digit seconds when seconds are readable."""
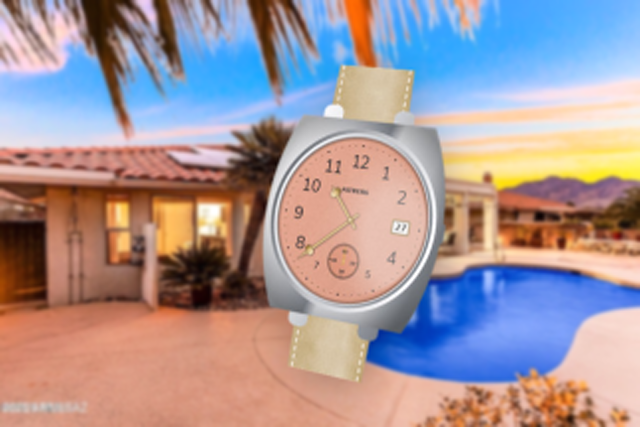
10,38
